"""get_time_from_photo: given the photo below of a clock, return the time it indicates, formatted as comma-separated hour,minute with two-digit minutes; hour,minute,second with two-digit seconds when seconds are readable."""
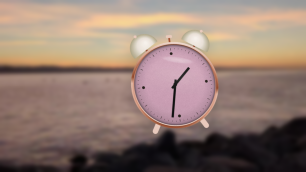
1,32
